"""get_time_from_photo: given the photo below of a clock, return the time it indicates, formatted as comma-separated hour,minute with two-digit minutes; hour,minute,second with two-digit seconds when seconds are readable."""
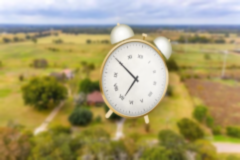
6,50
